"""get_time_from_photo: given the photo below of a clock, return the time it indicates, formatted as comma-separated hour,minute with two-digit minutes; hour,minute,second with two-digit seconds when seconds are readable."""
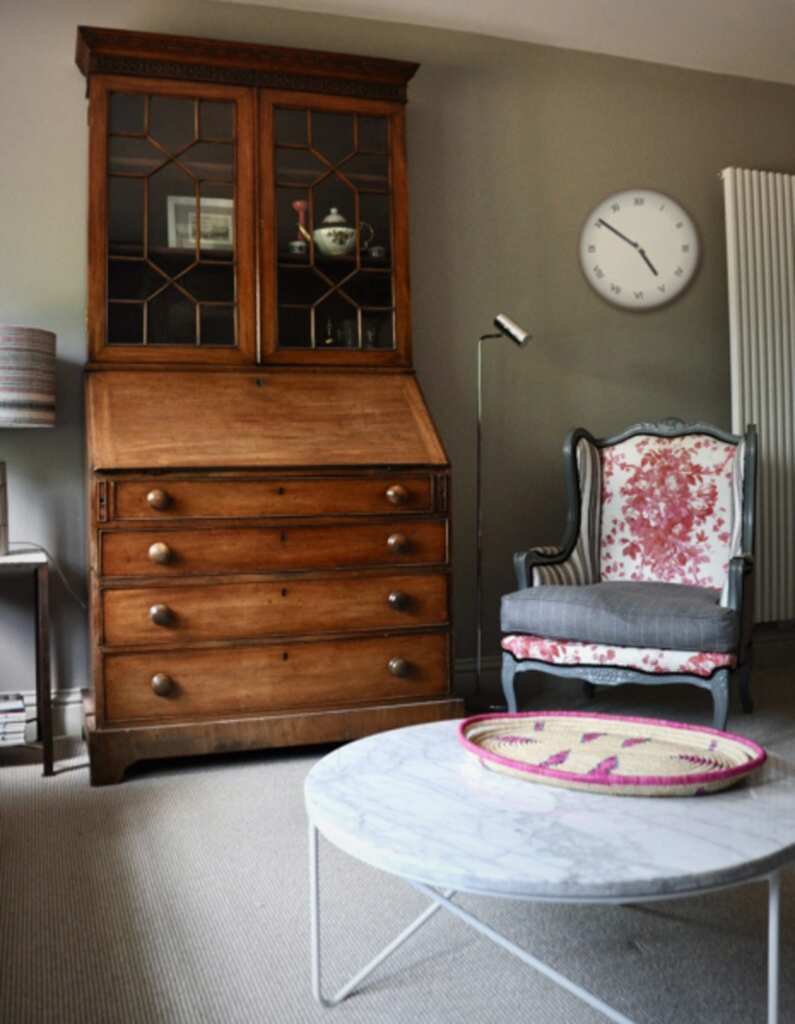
4,51
